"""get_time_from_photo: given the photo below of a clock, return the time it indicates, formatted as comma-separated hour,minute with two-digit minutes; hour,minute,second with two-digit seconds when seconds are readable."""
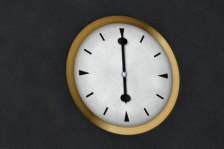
6,00
